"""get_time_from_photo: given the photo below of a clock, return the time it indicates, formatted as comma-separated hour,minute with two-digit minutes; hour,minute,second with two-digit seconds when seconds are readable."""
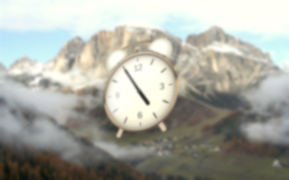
4,55
